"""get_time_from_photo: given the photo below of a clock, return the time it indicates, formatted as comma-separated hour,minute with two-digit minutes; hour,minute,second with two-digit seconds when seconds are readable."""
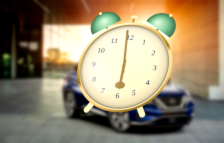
5,59
